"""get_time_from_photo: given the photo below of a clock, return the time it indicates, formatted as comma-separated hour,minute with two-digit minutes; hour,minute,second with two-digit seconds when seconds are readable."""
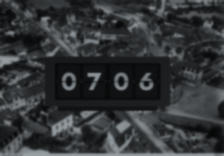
7,06
